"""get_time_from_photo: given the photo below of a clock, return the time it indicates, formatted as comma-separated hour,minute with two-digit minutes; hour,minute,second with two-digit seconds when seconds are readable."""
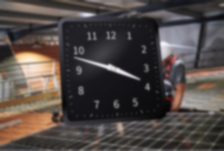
3,48
